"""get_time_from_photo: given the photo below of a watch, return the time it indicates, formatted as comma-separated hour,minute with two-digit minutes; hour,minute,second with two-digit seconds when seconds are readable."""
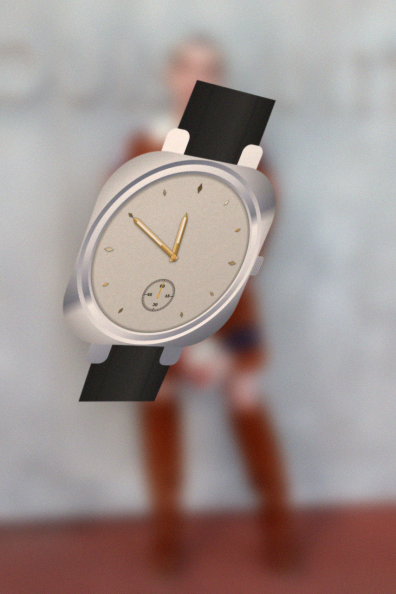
11,50
